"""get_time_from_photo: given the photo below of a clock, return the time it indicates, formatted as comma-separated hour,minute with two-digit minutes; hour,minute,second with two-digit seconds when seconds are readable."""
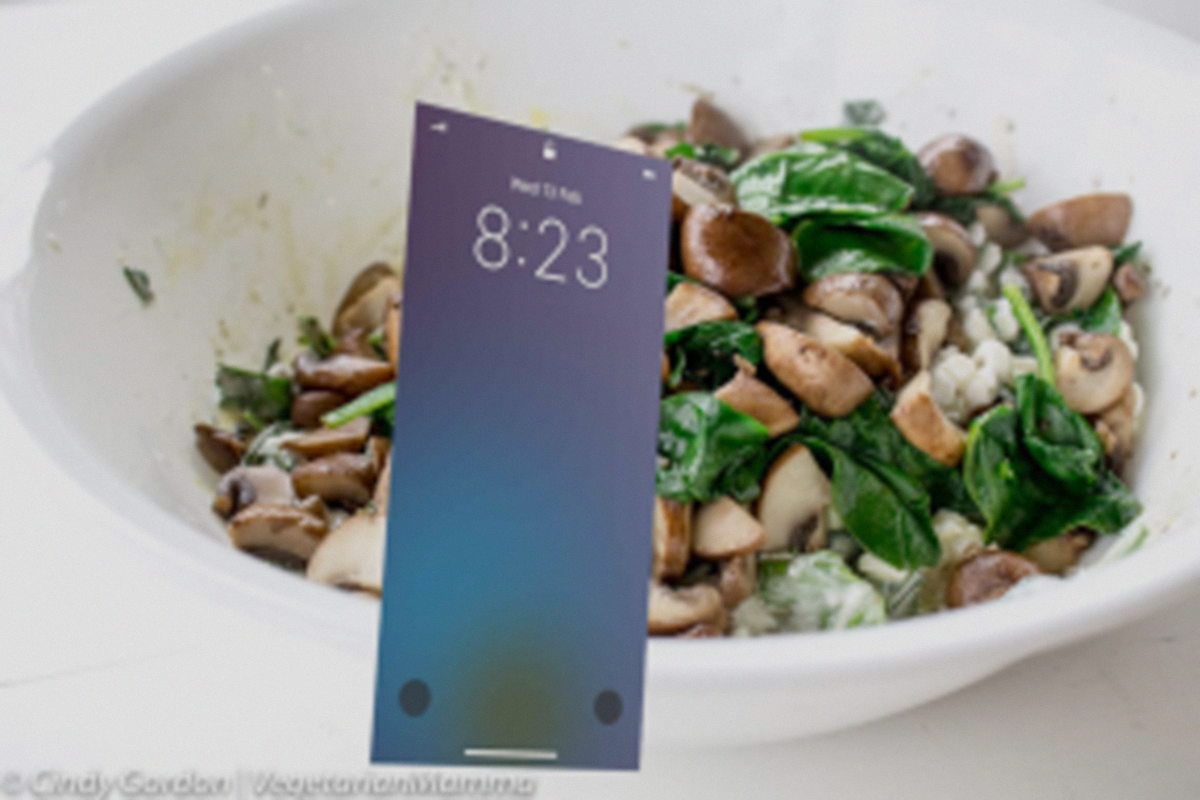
8,23
